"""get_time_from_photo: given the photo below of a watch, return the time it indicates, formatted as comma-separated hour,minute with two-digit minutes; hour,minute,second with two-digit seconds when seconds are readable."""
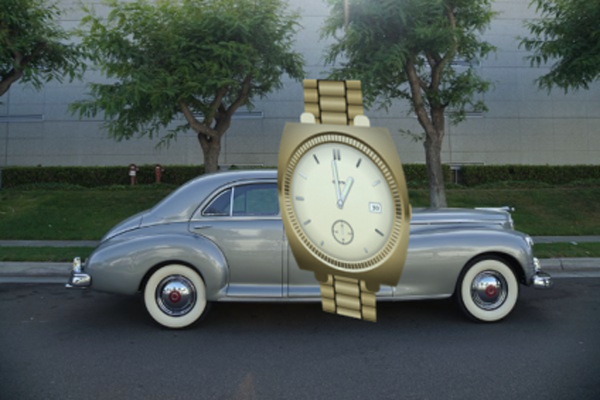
12,59
